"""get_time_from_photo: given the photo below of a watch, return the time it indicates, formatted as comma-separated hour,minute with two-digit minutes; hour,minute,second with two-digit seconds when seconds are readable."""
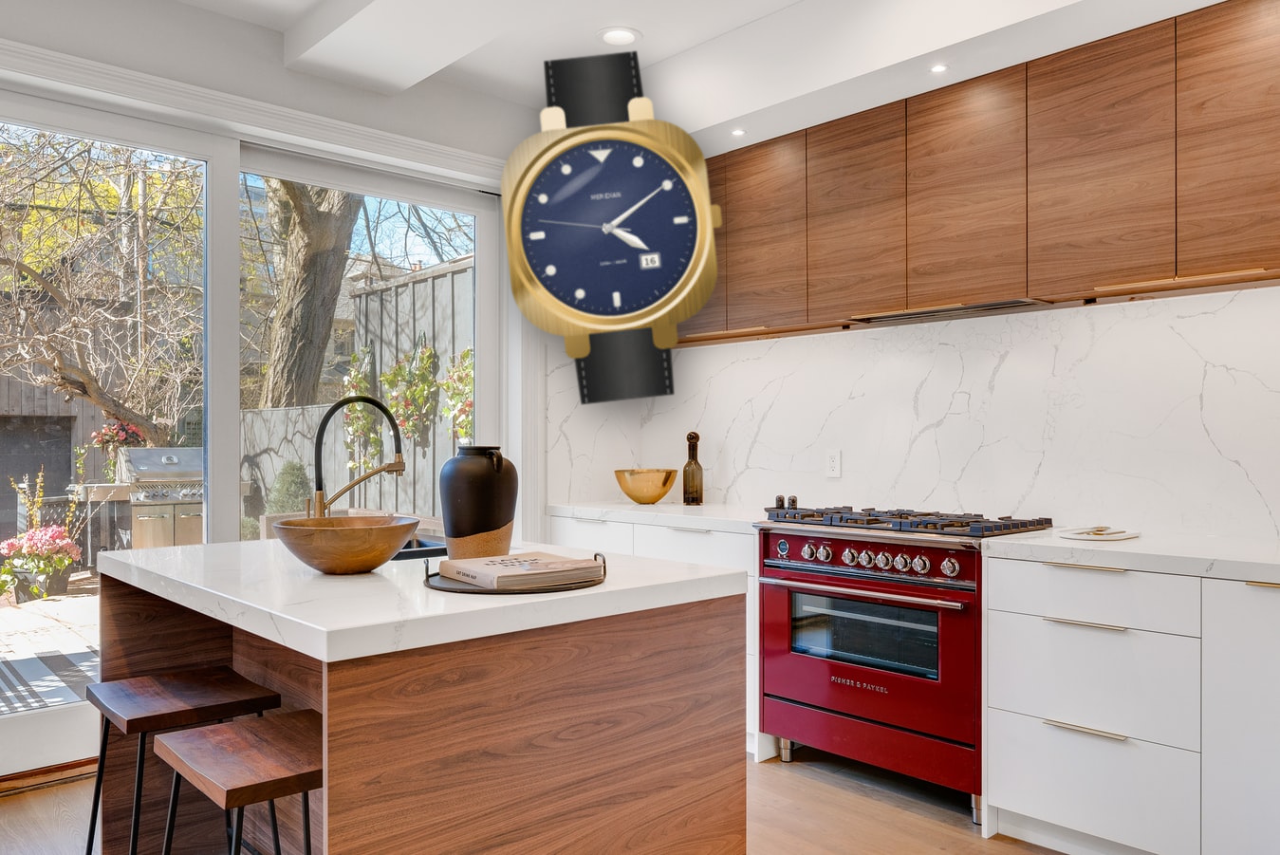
4,09,47
